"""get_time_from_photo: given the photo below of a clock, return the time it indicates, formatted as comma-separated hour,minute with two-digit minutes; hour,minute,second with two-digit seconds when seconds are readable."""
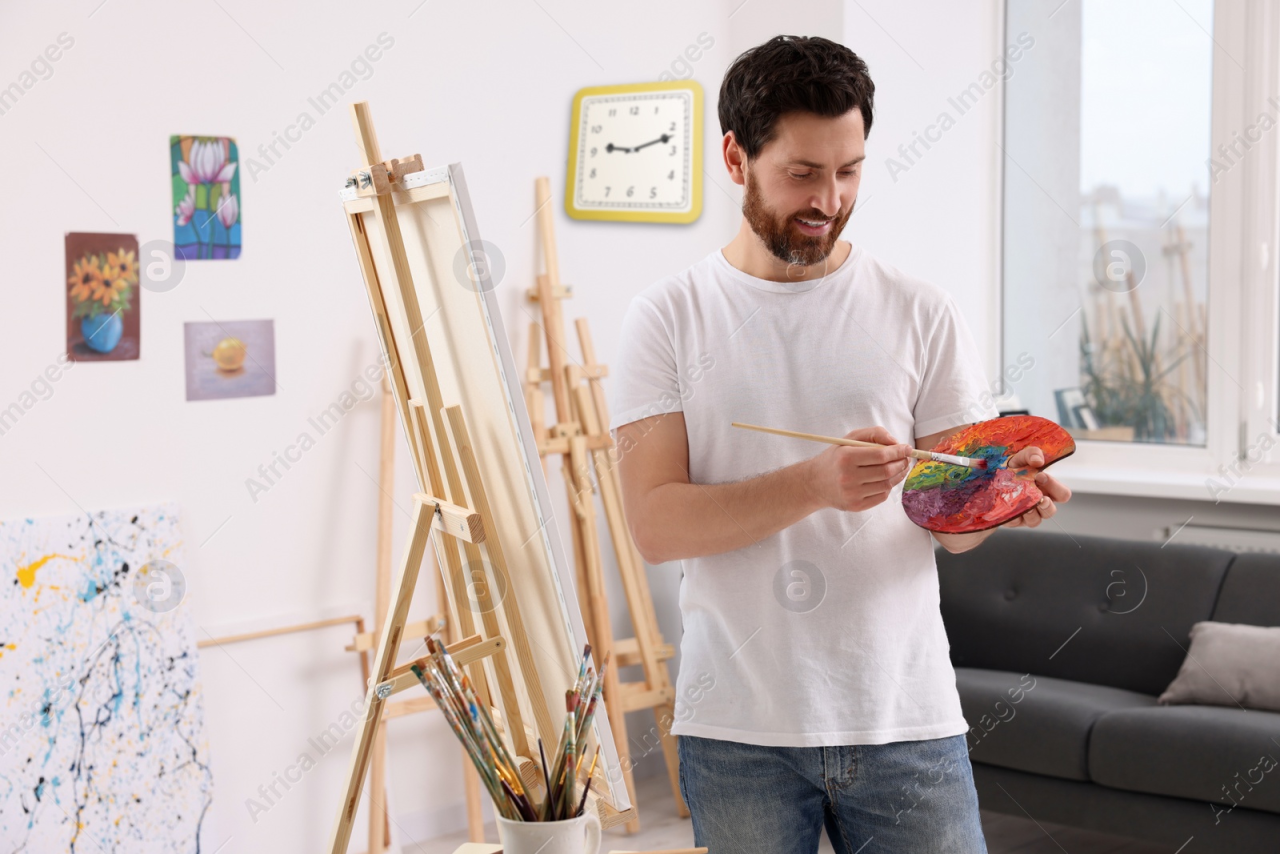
9,12
